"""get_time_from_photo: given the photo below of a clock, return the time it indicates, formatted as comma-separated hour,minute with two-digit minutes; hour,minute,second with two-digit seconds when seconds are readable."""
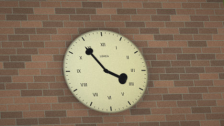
3,54
